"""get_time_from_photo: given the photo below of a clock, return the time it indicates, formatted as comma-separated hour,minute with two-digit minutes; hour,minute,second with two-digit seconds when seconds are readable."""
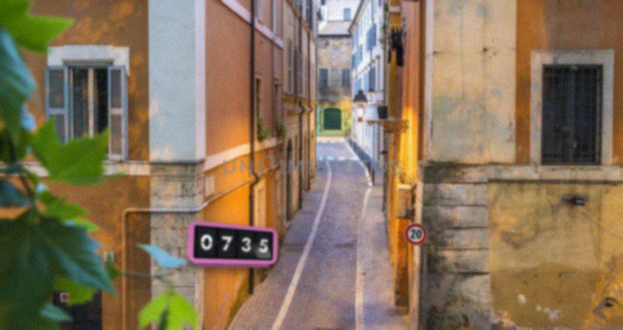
7,35
